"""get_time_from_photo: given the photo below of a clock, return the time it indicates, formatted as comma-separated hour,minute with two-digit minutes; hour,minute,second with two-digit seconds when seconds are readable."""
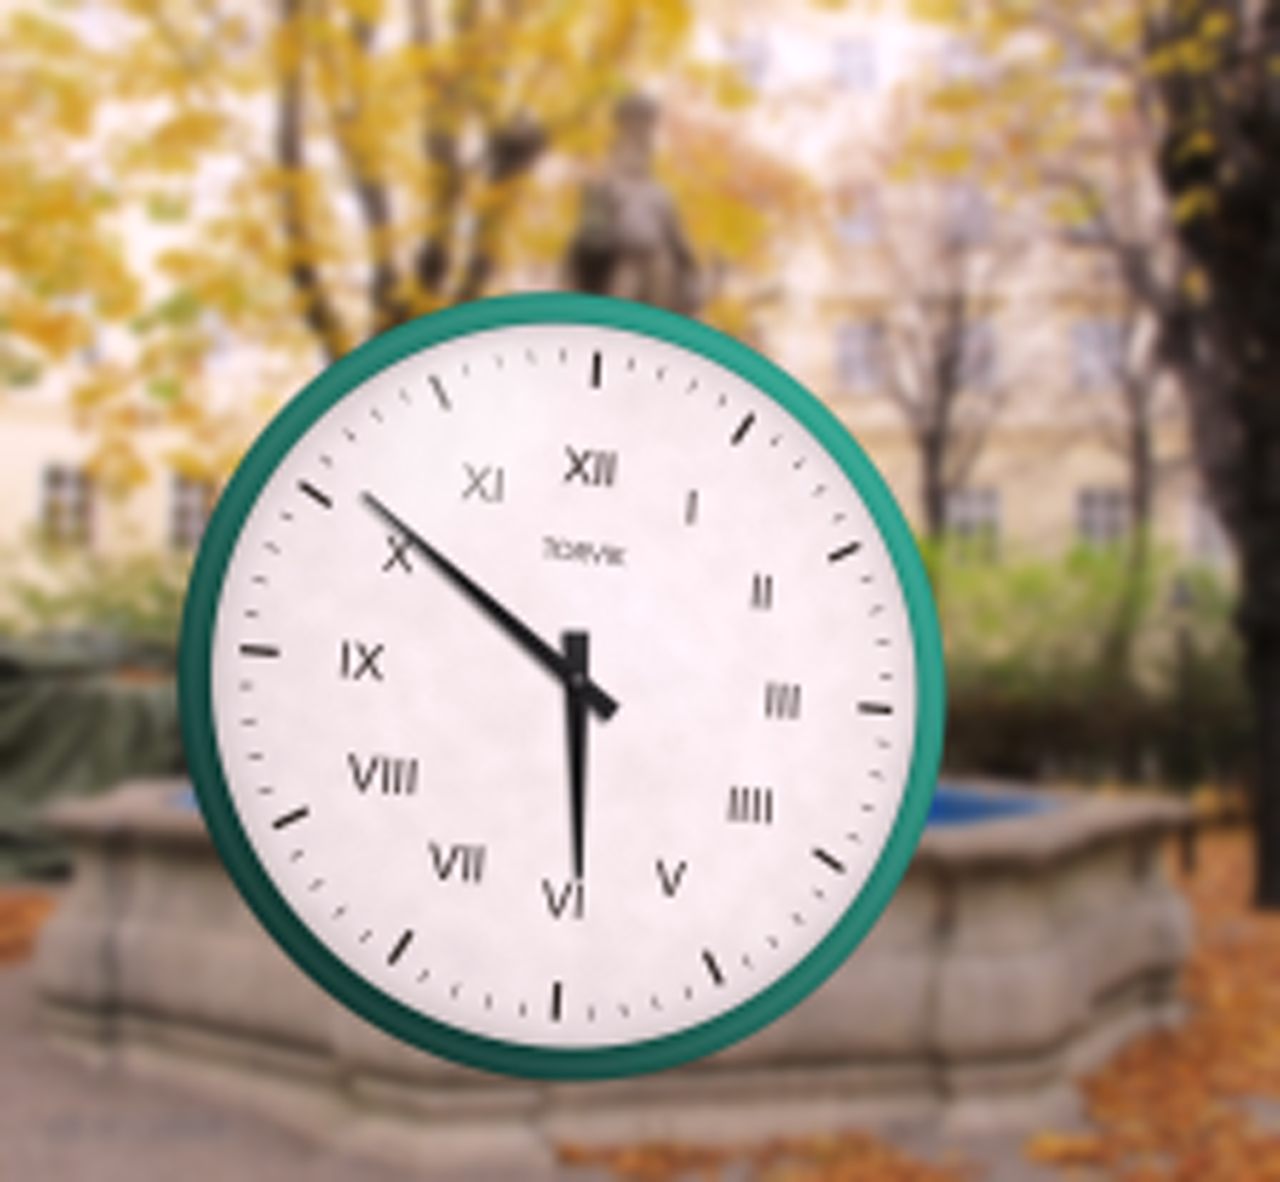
5,51
